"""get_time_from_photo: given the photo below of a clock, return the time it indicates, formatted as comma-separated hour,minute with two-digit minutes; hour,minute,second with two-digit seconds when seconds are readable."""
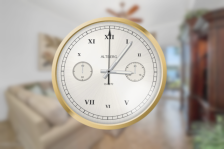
3,06
